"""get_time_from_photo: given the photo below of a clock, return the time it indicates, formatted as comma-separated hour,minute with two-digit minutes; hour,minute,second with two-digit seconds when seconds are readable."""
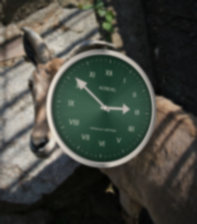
2,51
